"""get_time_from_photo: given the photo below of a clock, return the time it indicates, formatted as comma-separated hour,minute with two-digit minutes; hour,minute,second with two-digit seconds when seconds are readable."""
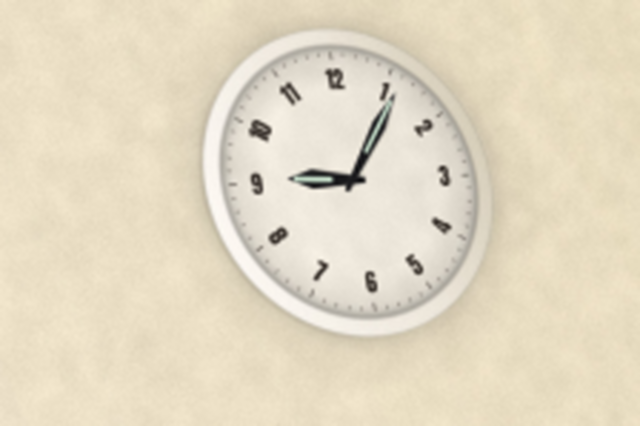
9,06
